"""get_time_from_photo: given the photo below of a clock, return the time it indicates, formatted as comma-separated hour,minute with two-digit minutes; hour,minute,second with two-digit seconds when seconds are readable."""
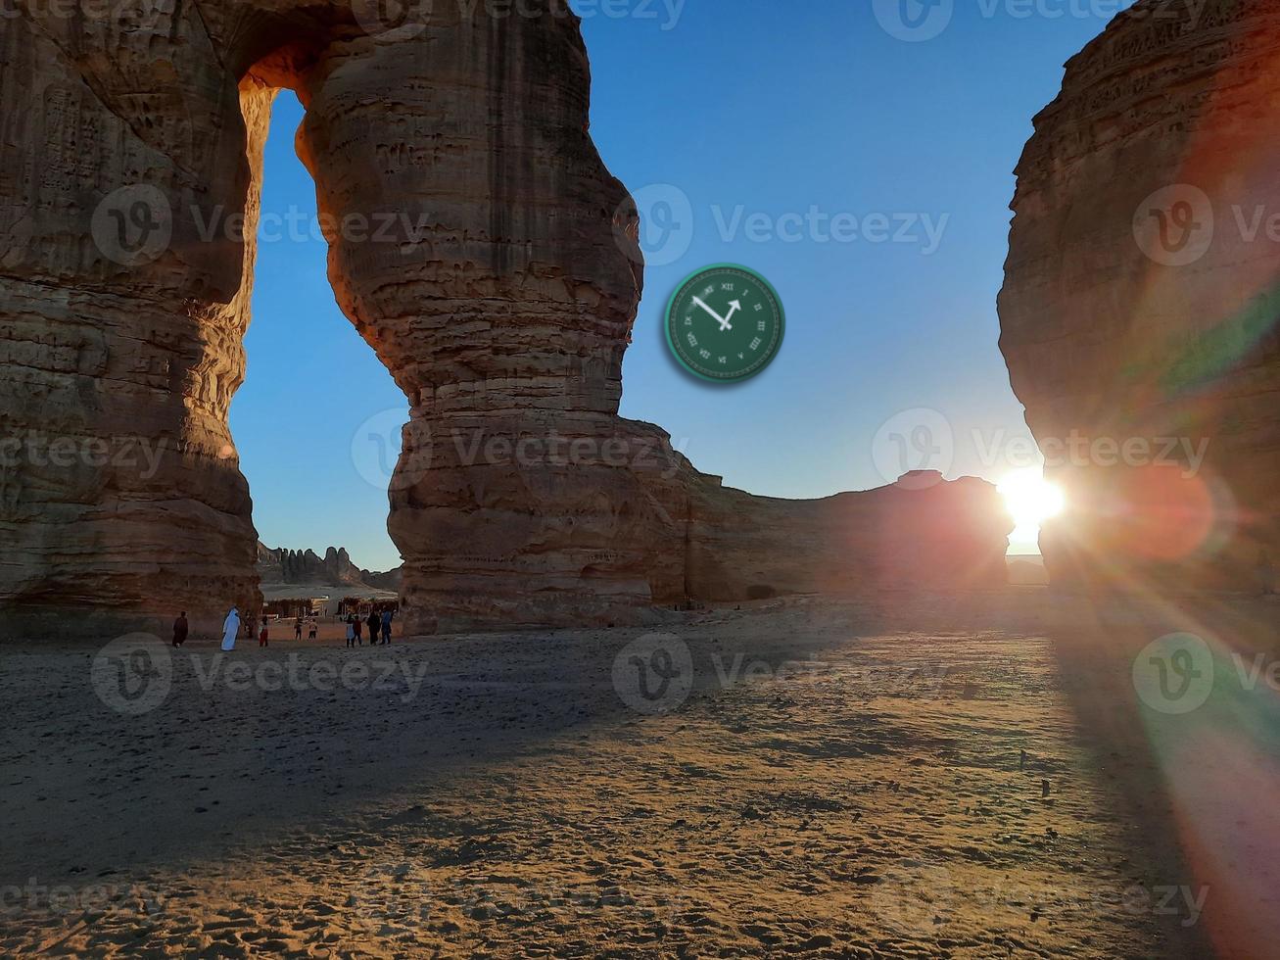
12,51
